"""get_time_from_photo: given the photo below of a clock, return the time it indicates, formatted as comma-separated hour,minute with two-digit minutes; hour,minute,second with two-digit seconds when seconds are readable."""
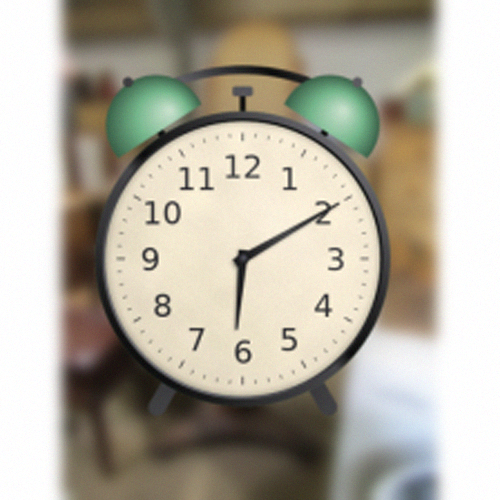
6,10
